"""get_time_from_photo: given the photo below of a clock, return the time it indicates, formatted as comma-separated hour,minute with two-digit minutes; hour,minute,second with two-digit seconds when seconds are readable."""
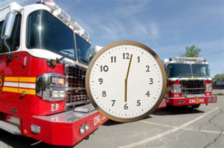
6,02
